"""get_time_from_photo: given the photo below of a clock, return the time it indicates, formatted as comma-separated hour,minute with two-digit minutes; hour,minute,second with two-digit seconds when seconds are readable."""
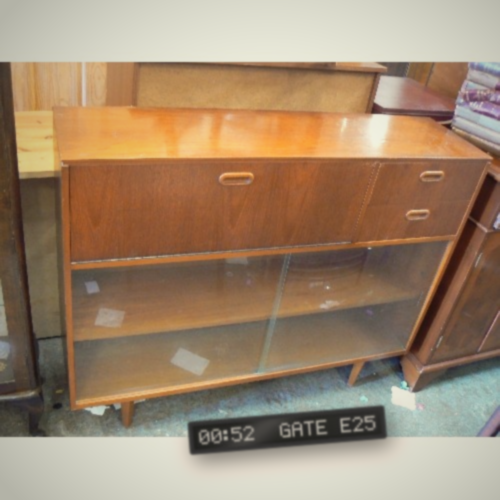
0,52
